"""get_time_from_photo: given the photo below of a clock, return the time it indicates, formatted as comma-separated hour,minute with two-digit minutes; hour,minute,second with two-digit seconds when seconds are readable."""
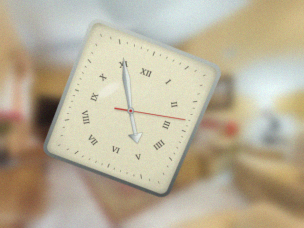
4,55,13
